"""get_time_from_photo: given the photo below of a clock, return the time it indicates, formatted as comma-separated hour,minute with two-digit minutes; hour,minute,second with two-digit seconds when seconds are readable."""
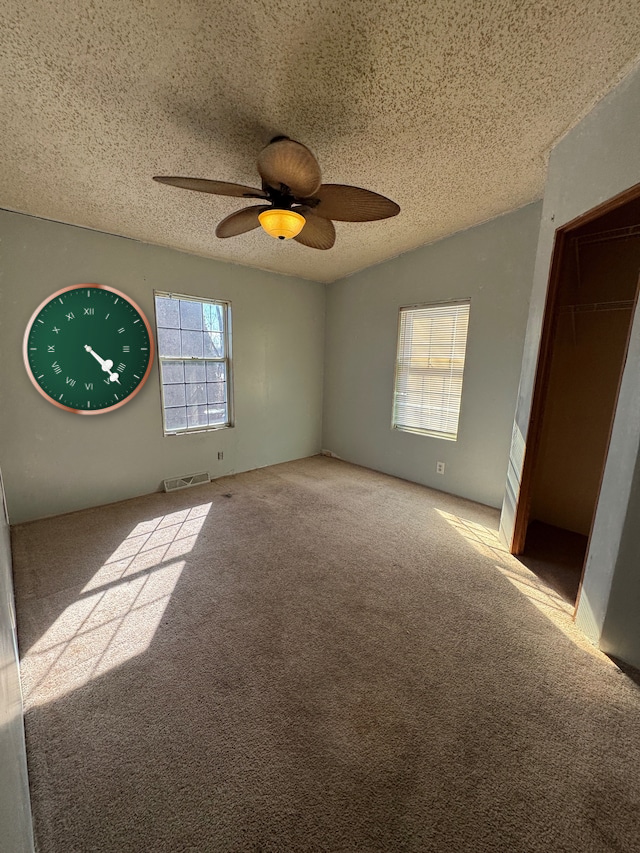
4,23
